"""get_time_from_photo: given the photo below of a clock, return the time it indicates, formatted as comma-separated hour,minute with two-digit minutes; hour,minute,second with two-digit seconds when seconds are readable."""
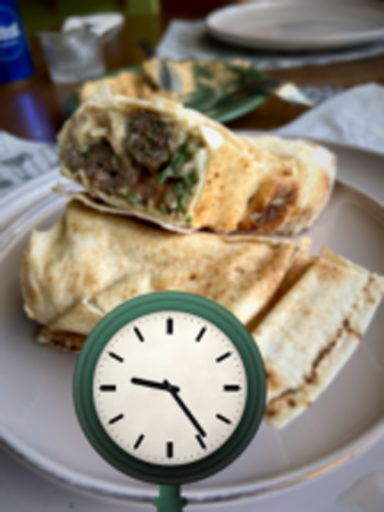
9,24
